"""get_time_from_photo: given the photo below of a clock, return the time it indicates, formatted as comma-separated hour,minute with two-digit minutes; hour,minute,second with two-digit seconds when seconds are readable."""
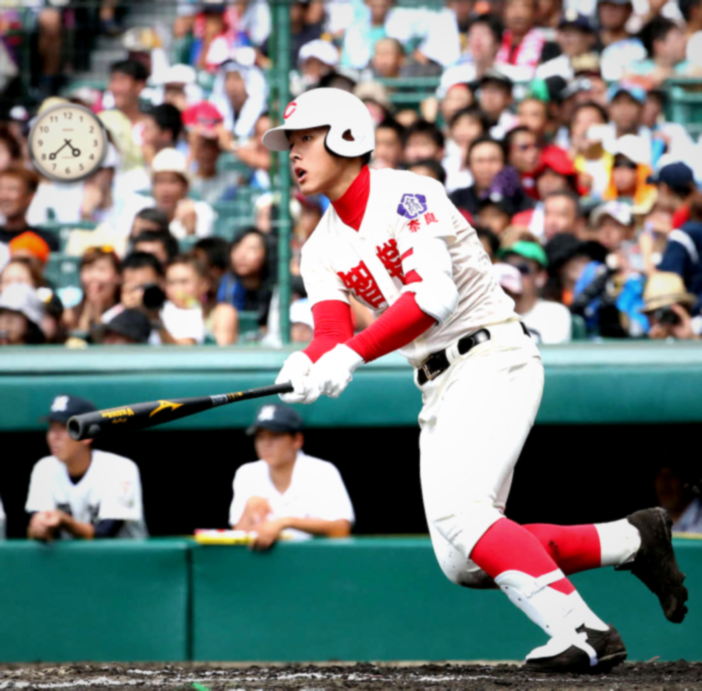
4,38
